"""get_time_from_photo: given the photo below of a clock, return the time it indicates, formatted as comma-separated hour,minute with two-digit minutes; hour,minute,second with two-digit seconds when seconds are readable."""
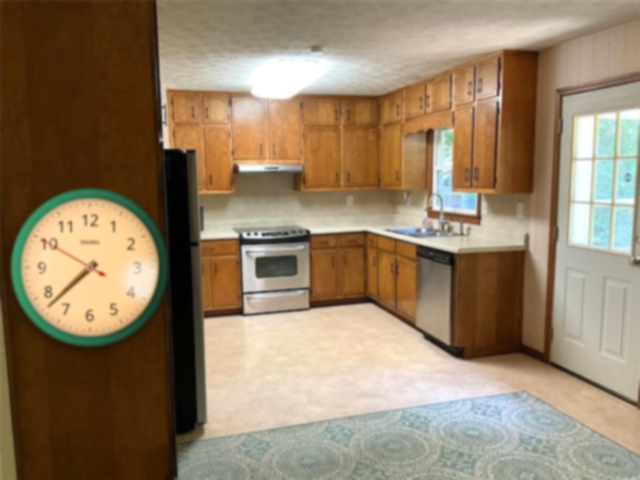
7,37,50
